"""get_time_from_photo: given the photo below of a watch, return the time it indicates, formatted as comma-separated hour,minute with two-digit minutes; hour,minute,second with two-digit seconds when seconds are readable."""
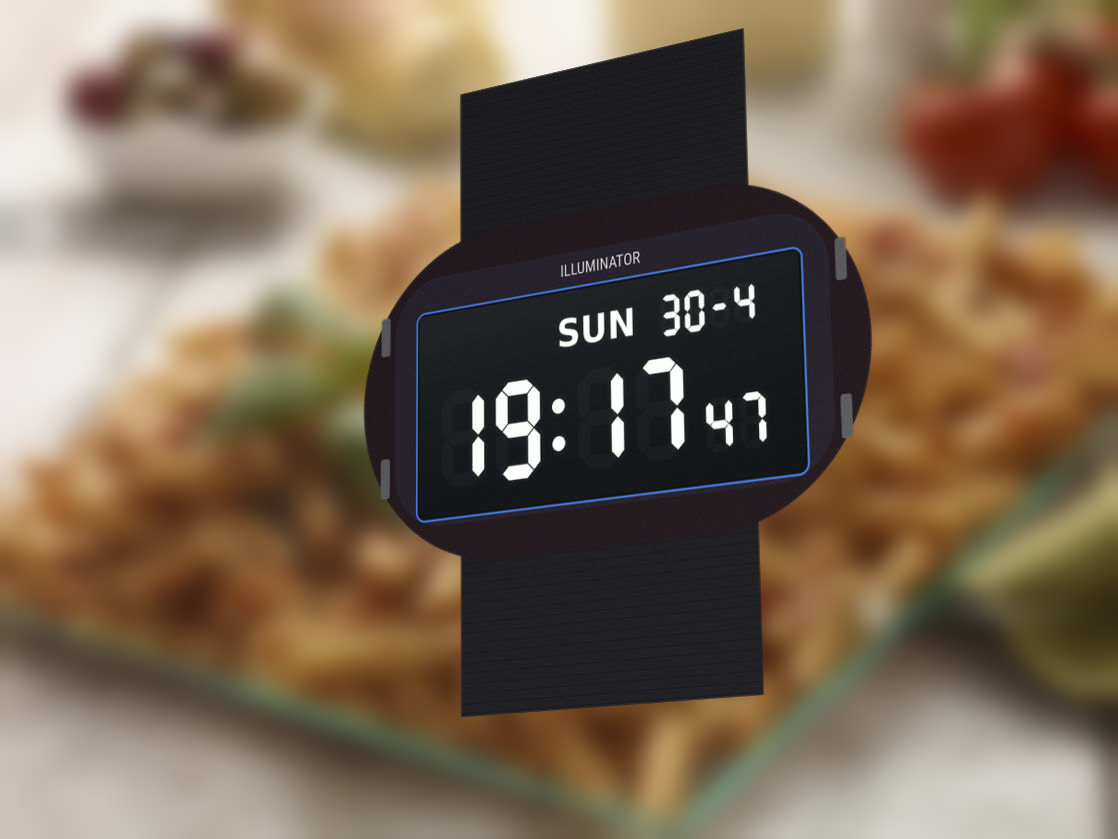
19,17,47
